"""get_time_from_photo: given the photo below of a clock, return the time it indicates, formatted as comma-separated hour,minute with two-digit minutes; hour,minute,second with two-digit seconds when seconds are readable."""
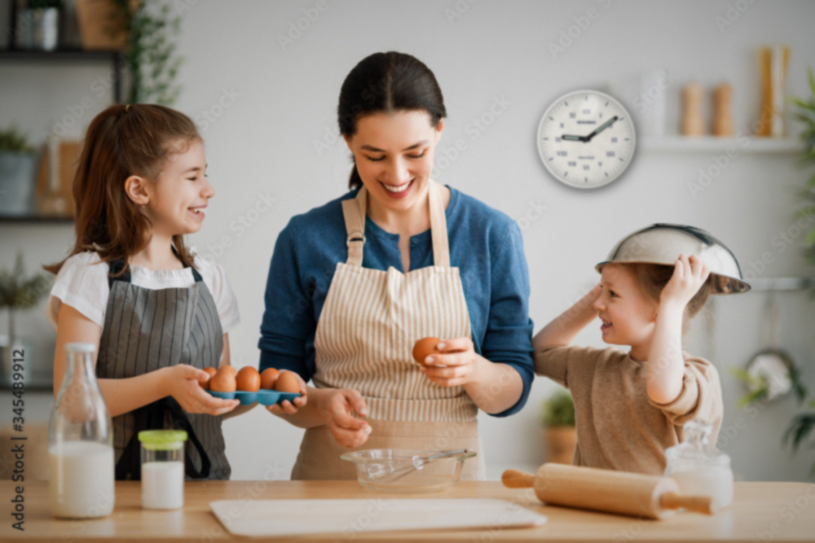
9,09
